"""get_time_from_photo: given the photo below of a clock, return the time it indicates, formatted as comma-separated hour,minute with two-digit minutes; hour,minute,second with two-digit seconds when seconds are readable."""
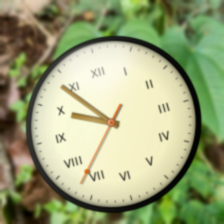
9,53,37
